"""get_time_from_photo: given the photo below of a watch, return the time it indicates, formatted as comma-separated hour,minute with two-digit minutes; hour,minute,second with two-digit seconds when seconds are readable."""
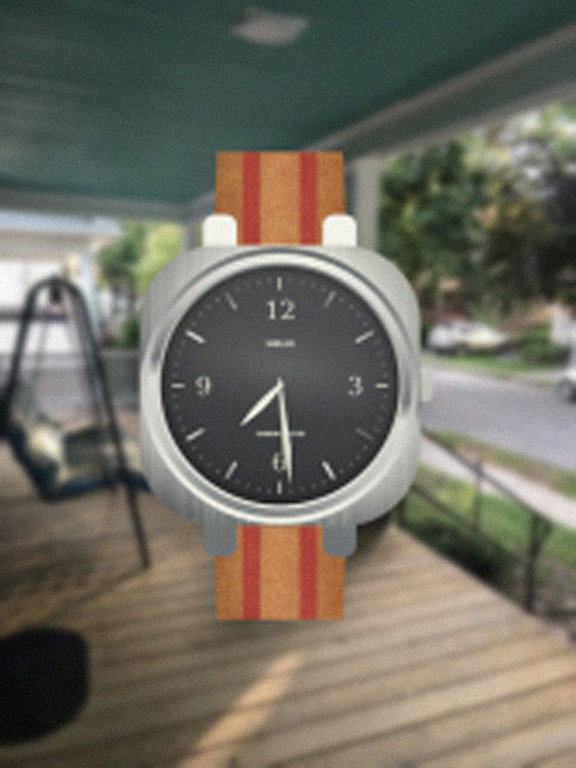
7,29
